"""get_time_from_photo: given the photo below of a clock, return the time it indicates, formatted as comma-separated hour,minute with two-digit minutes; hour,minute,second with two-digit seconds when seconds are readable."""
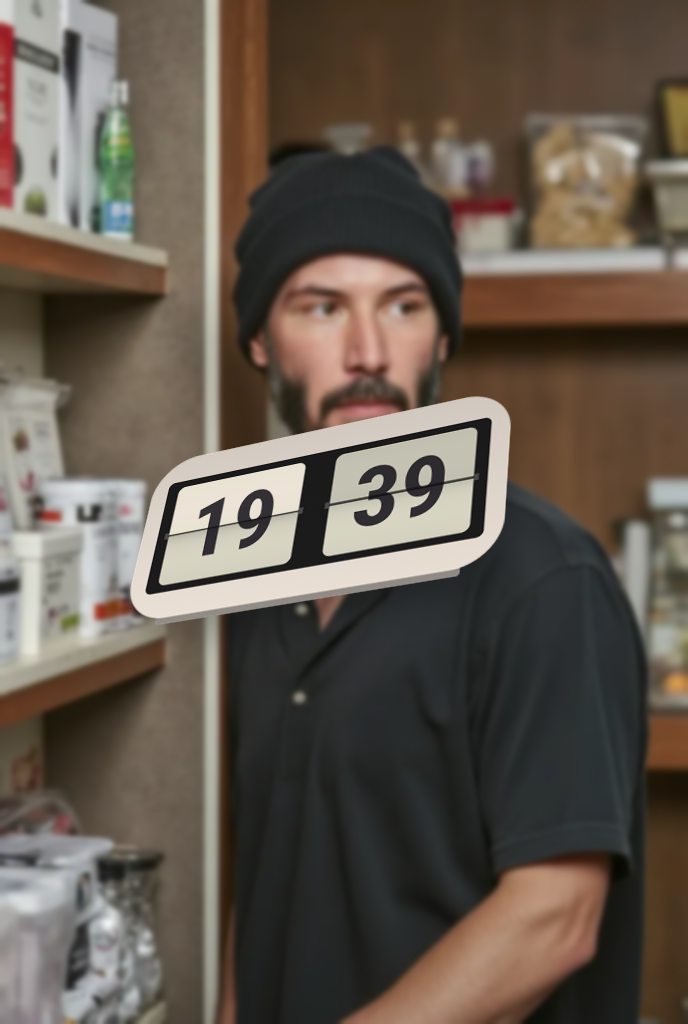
19,39
